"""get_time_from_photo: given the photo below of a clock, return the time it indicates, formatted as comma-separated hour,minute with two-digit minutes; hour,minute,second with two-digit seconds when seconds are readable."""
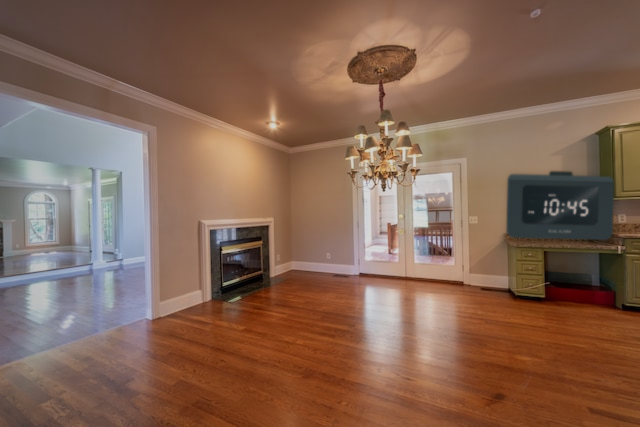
10,45
